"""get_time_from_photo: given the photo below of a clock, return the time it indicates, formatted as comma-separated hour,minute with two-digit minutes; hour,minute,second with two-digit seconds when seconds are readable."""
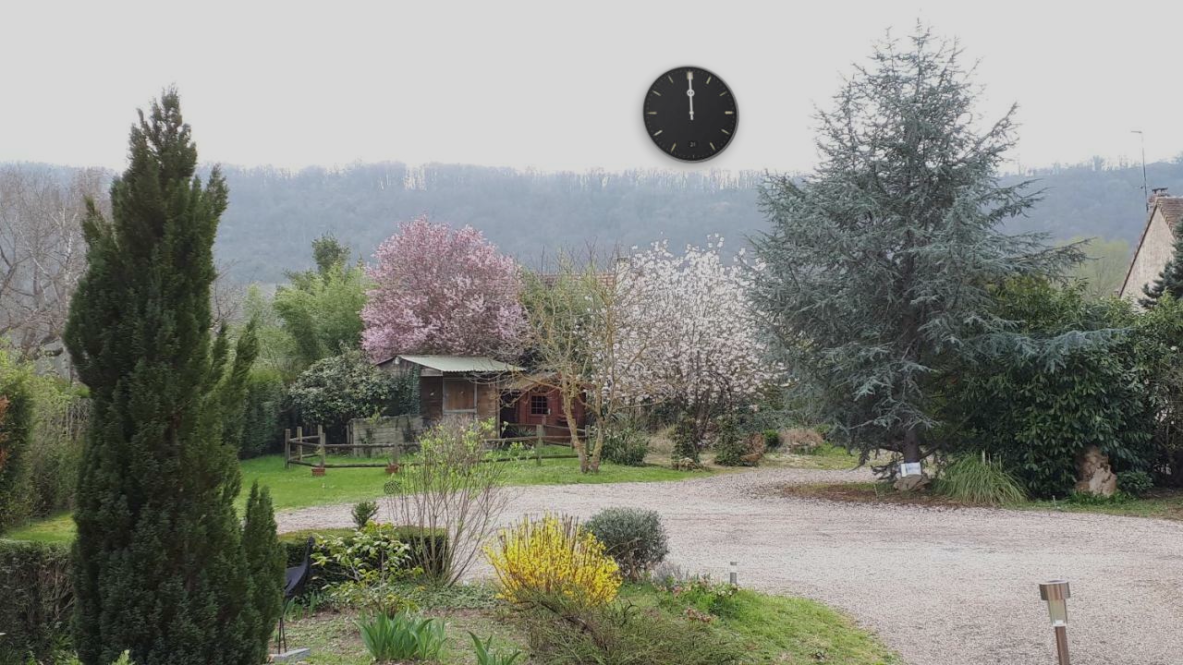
12,00
